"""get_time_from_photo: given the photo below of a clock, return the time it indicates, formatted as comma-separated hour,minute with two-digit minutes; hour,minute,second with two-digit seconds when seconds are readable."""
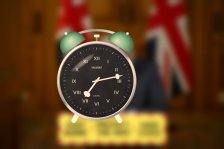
7,13
